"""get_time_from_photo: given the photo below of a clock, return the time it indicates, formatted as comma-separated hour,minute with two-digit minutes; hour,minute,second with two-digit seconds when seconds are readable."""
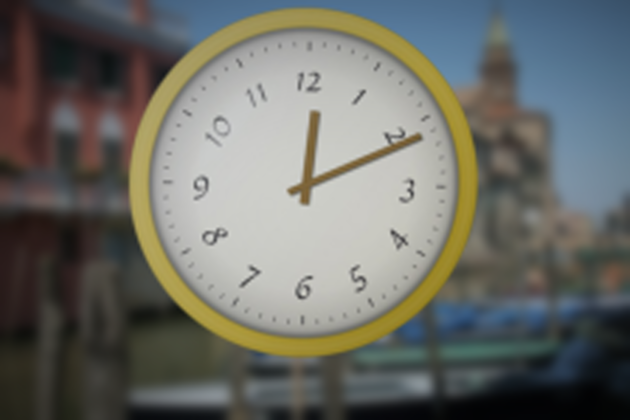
12,11
